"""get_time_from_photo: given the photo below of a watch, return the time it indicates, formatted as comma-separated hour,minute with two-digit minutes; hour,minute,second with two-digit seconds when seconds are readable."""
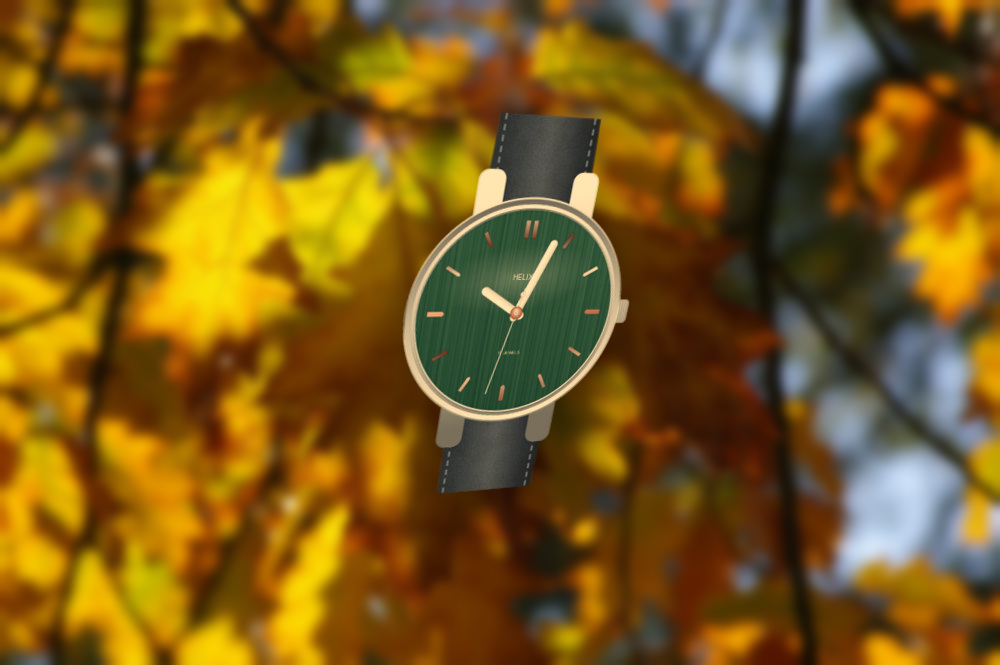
10,03,32
